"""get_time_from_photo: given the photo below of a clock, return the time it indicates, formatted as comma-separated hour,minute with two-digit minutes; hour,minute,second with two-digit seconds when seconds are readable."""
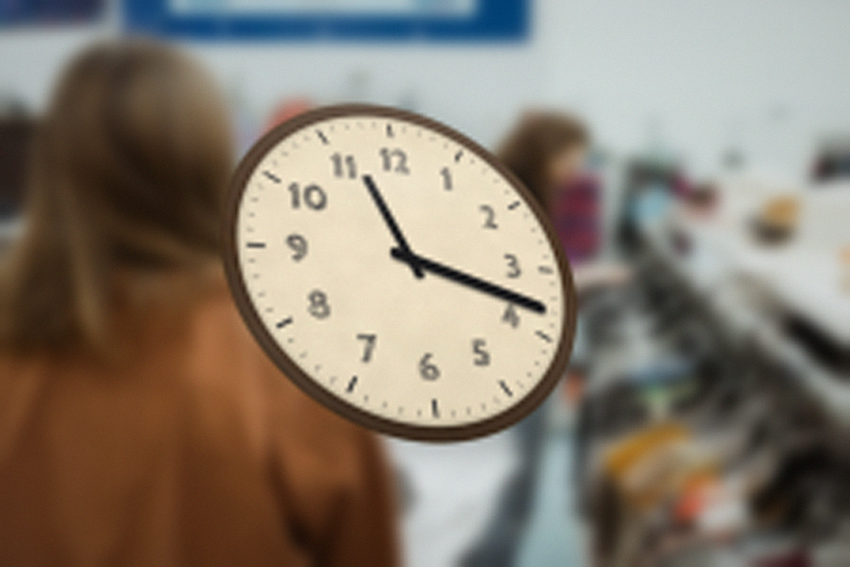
11,18
